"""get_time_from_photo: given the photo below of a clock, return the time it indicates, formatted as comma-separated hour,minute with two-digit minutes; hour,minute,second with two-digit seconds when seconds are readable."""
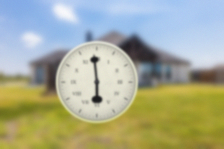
5,59
